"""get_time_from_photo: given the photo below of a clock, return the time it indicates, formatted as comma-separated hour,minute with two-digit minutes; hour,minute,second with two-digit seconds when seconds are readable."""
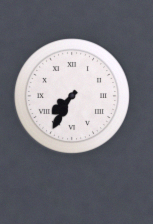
7,35
